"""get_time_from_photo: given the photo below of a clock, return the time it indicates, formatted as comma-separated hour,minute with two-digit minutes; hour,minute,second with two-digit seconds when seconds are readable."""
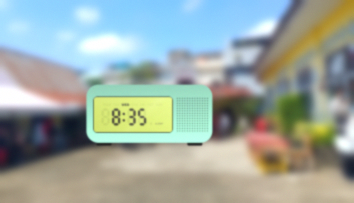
8,35
